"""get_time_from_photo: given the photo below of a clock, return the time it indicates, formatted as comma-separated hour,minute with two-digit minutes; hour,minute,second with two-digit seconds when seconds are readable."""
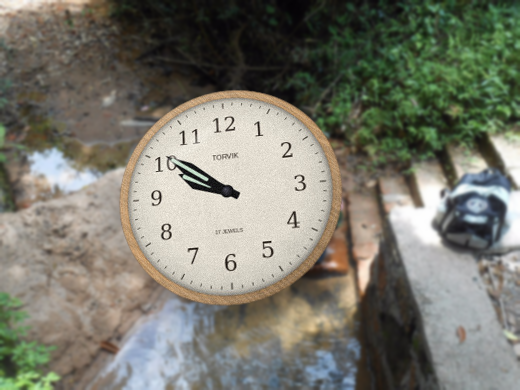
9,51
